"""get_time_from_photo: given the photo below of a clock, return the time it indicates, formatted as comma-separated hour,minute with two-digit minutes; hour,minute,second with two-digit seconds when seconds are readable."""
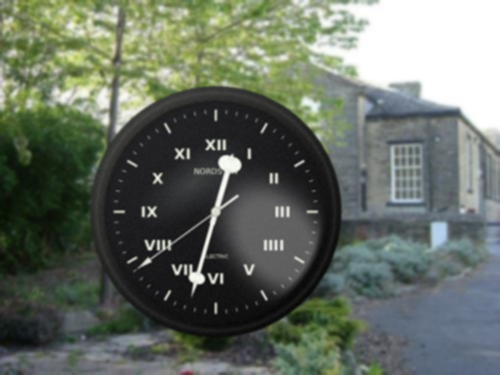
12,32,39
